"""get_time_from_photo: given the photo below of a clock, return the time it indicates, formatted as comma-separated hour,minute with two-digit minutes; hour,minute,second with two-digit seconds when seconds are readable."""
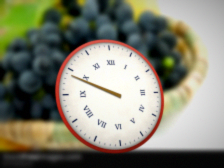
9,49
